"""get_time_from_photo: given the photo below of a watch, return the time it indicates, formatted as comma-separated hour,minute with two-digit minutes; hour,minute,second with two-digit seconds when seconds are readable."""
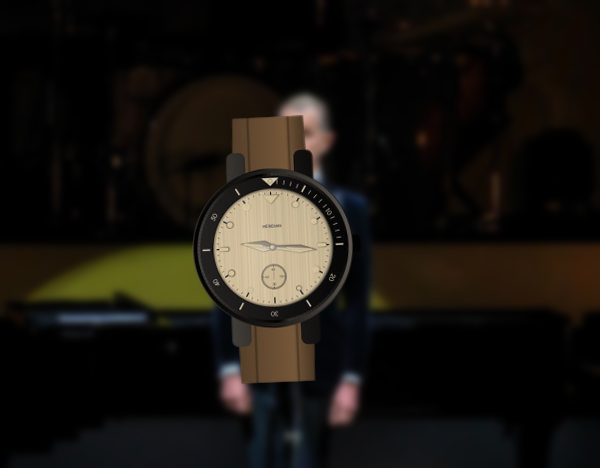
9,16
